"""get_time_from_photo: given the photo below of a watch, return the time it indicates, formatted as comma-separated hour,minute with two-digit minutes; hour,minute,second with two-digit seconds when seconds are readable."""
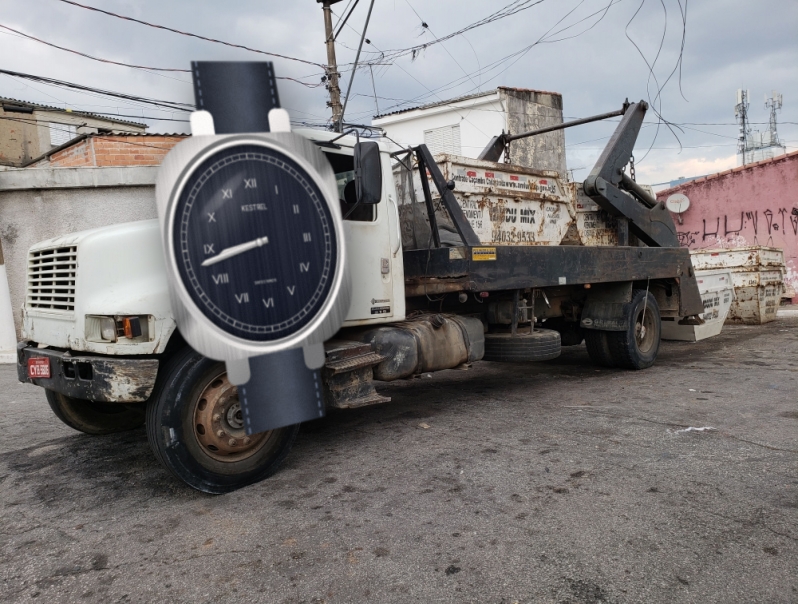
8,43
